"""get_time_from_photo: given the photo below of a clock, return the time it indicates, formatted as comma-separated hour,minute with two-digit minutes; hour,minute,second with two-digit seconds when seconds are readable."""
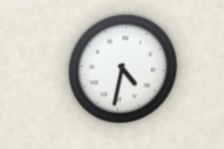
4,31
